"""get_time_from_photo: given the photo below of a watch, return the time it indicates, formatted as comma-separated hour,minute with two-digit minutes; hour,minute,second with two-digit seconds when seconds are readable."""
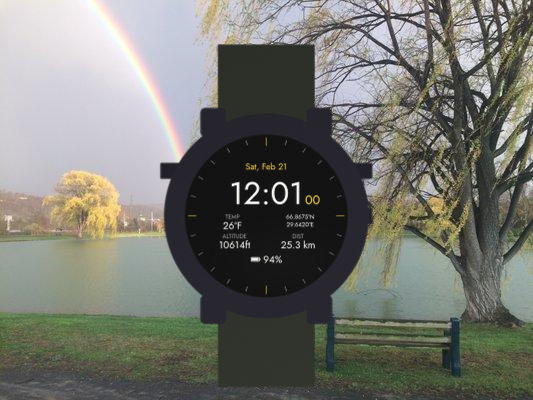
12,01,00
